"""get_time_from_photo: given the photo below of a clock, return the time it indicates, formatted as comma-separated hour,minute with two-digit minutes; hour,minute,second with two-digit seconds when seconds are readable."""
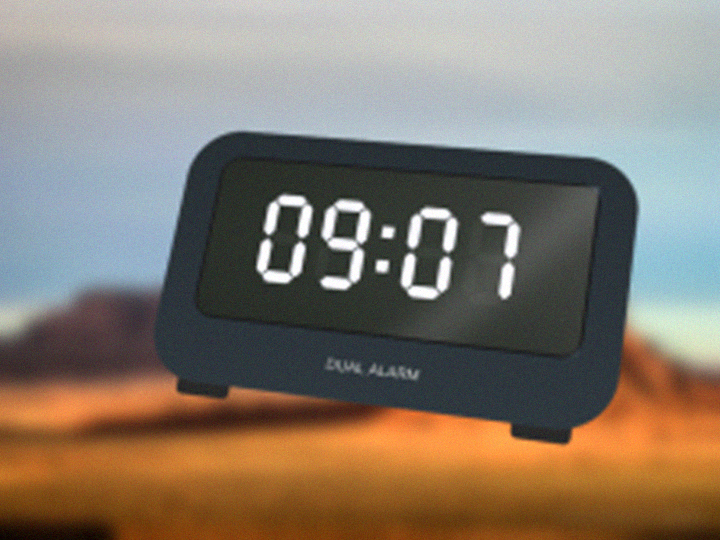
9,07
